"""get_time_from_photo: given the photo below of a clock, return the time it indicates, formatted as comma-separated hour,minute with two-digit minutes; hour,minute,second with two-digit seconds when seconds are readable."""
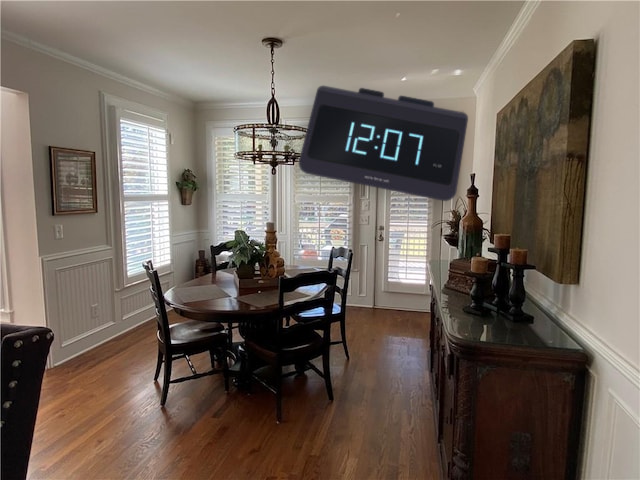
12,07
